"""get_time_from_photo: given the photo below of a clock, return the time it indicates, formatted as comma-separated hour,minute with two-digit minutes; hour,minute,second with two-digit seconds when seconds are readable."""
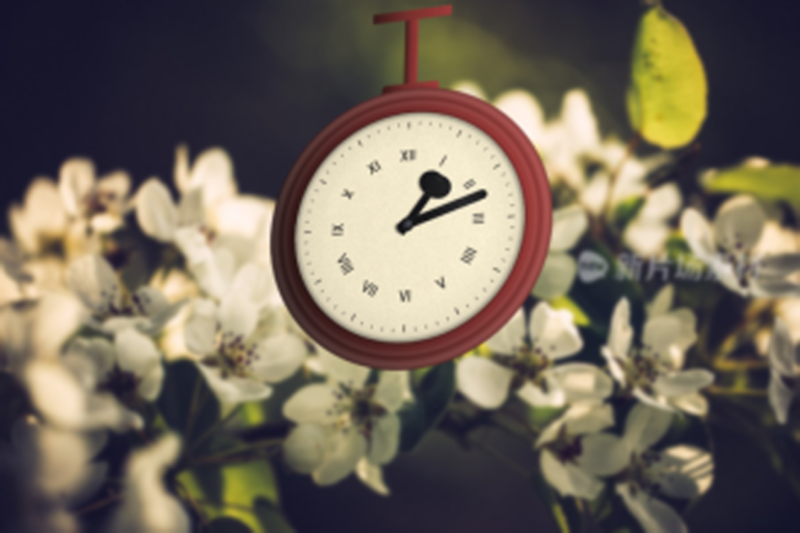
1,12
